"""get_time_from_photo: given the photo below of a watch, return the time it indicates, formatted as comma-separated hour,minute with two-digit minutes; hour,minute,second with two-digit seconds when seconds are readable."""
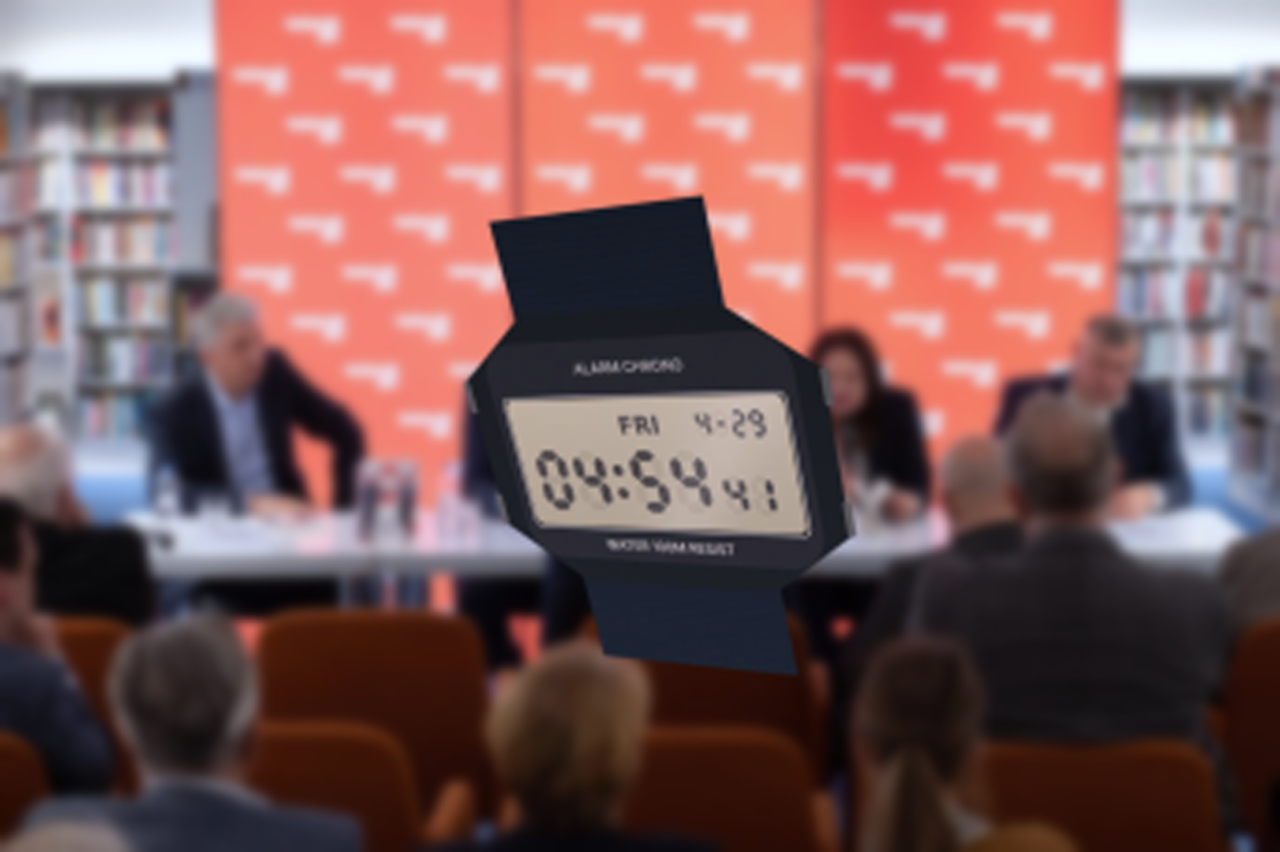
4,54,41
